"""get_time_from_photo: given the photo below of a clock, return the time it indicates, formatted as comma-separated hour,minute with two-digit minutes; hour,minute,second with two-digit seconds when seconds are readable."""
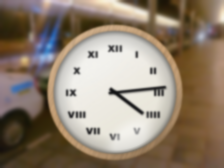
4,14
